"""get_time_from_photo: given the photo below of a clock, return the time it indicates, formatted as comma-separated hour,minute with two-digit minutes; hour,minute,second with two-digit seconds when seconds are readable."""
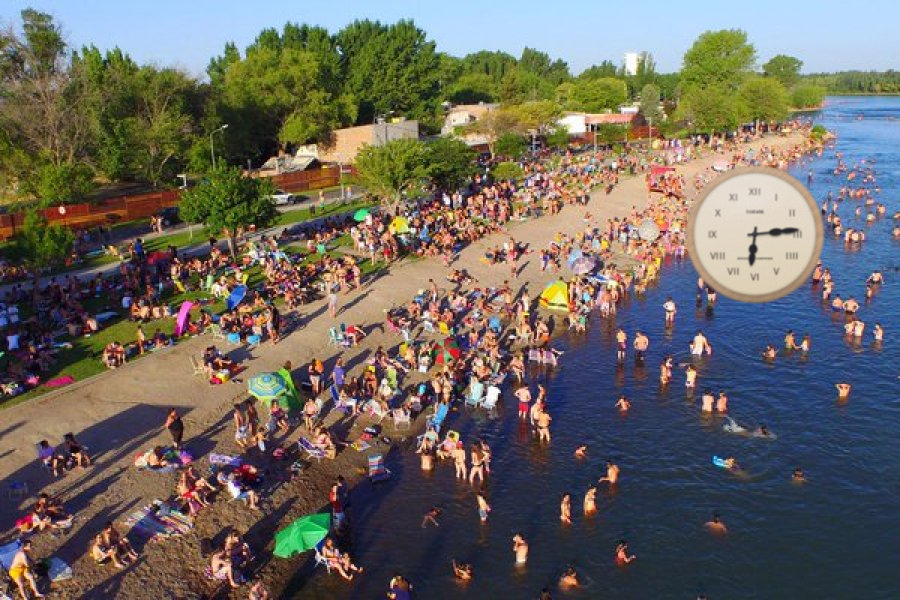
6,14
